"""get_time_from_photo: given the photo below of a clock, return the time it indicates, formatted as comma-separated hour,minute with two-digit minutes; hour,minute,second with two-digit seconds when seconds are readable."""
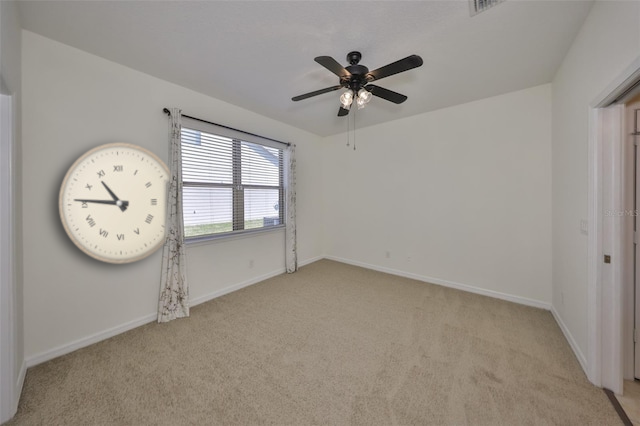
10,46
